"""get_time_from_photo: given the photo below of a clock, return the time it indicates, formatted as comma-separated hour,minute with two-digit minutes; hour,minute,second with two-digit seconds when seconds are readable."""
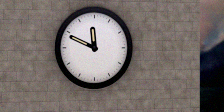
11,49
